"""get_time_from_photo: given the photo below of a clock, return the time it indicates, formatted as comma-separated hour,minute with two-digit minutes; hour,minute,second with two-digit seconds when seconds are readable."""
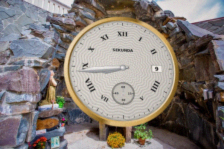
8,44
